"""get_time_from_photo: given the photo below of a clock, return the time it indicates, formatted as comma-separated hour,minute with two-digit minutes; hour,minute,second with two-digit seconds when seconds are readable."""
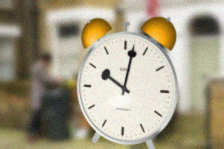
10,02
